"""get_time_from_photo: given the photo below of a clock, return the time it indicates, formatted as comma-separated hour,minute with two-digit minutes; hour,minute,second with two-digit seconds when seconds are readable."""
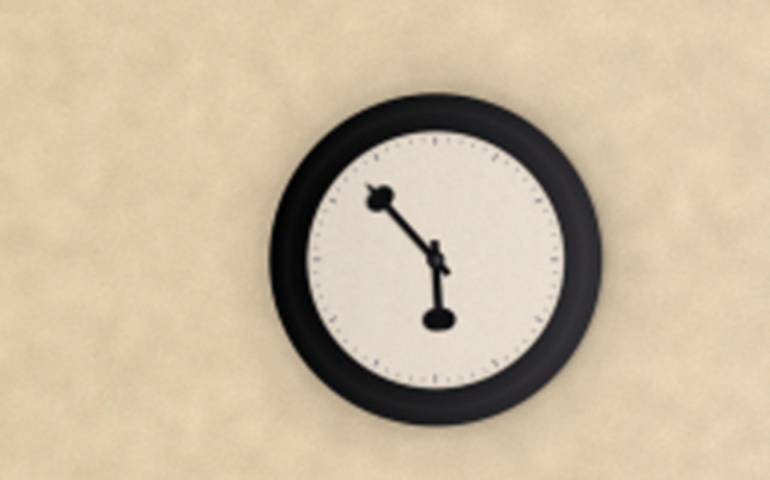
5,53
